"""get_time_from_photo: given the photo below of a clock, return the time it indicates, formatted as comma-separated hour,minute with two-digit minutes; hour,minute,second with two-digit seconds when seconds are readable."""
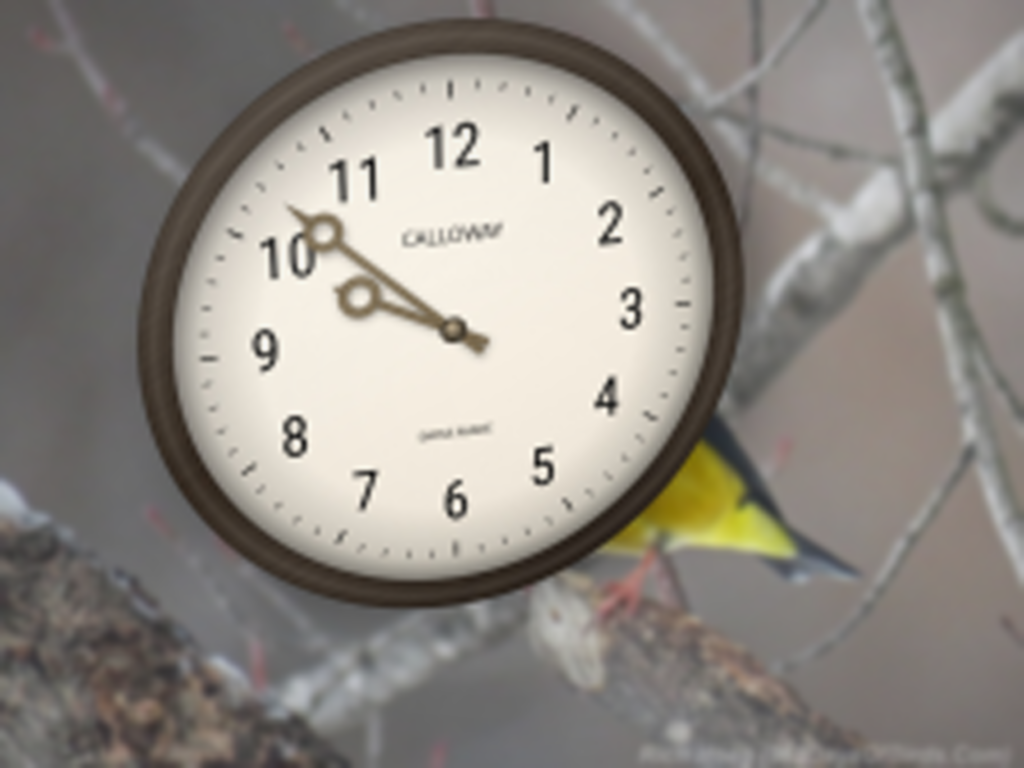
9,52
